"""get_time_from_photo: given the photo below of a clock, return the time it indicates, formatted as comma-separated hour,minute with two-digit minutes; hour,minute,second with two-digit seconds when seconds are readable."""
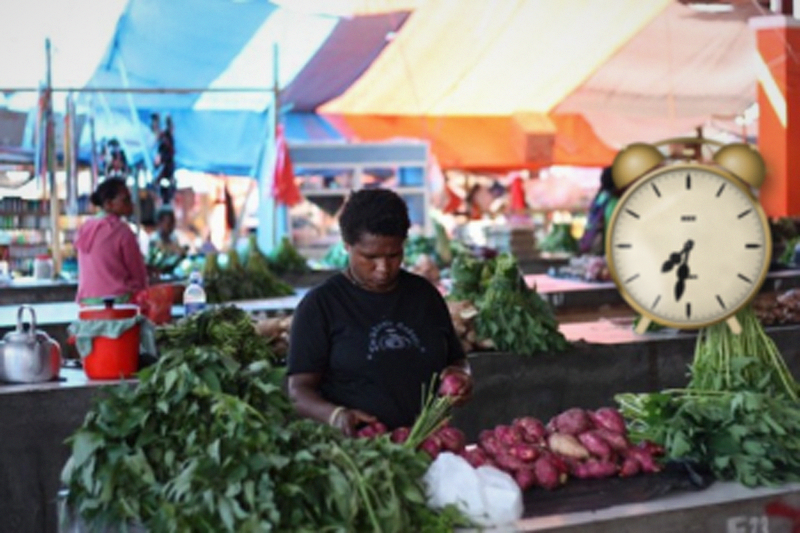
7,32
